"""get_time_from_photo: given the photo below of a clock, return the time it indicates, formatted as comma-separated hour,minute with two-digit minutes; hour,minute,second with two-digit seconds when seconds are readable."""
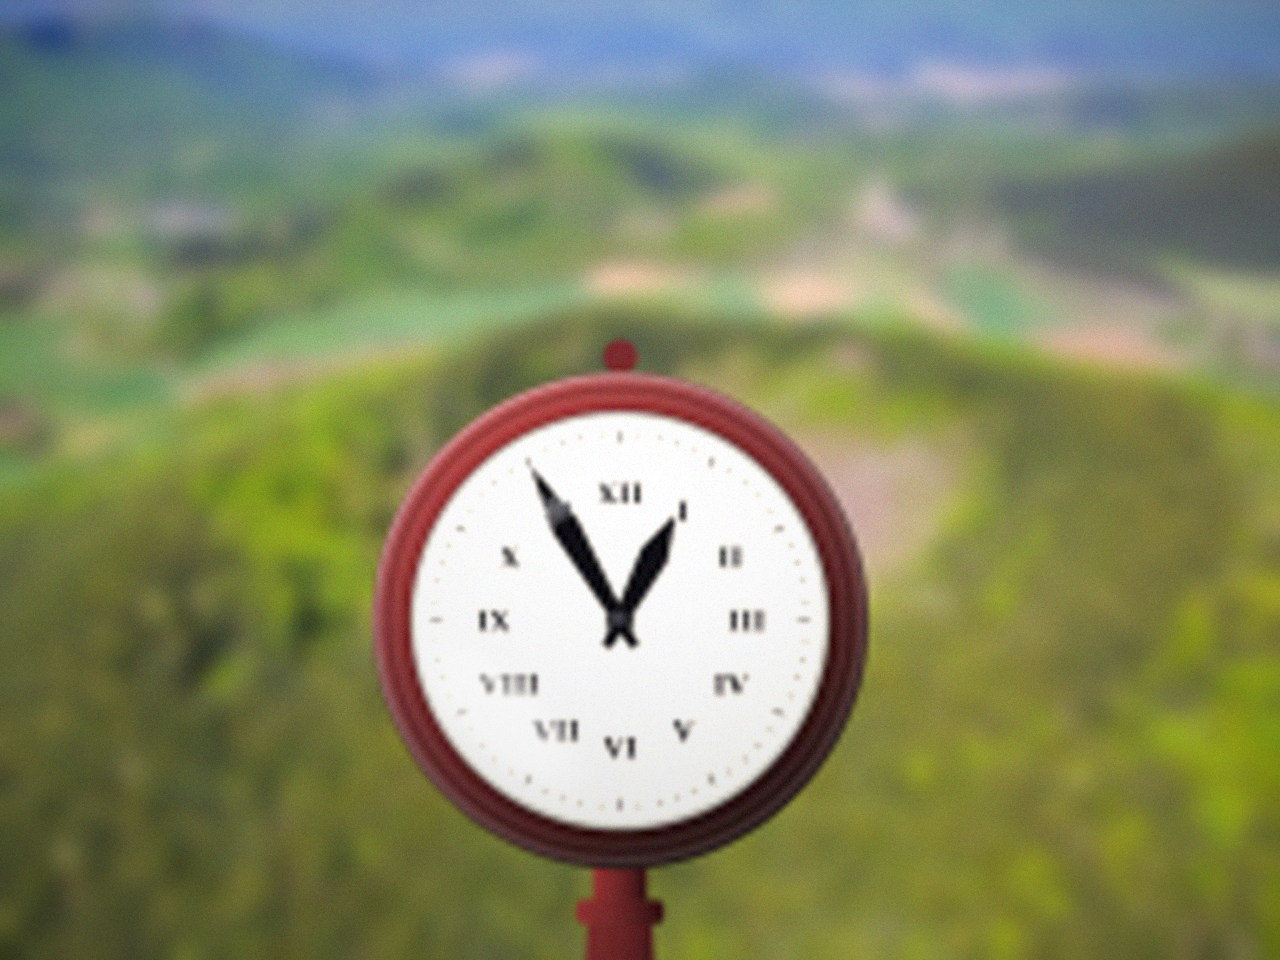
12,55
